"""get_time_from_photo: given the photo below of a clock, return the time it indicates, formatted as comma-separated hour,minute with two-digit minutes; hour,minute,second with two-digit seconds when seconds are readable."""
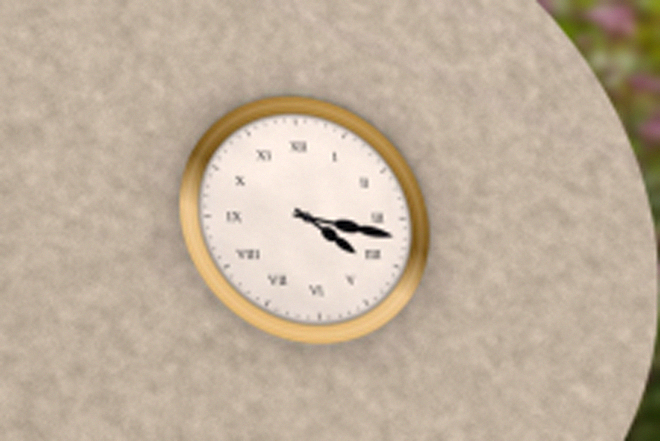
4,17
